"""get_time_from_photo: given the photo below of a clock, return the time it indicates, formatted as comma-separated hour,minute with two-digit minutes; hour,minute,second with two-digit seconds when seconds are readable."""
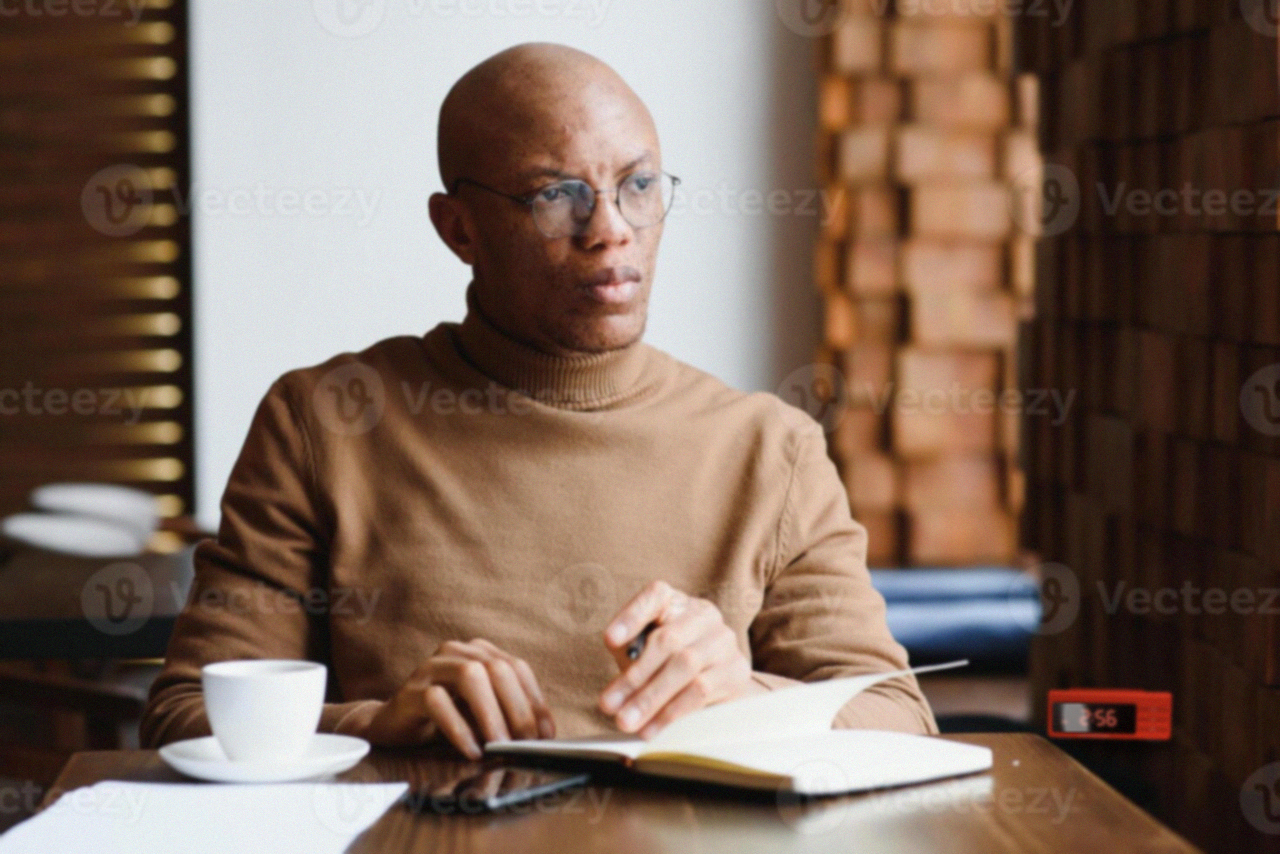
2,56
